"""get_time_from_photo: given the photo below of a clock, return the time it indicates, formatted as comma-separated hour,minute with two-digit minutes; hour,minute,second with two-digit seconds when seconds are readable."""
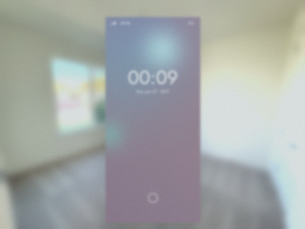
0,09
